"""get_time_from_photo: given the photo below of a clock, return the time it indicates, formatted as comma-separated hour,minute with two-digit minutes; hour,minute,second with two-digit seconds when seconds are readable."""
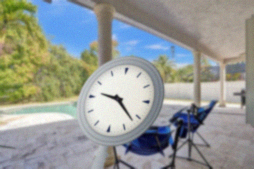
9,22
